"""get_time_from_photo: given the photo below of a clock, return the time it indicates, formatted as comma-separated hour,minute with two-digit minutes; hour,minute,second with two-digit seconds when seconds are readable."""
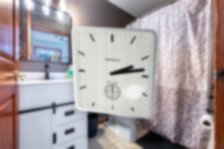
2,13
